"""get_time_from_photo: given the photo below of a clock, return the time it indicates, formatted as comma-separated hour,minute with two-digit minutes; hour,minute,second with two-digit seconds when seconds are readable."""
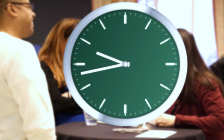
9,43
